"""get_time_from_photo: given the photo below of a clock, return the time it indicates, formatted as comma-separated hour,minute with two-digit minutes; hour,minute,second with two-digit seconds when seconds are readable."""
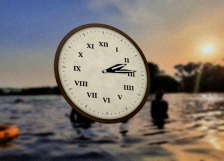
2,14
